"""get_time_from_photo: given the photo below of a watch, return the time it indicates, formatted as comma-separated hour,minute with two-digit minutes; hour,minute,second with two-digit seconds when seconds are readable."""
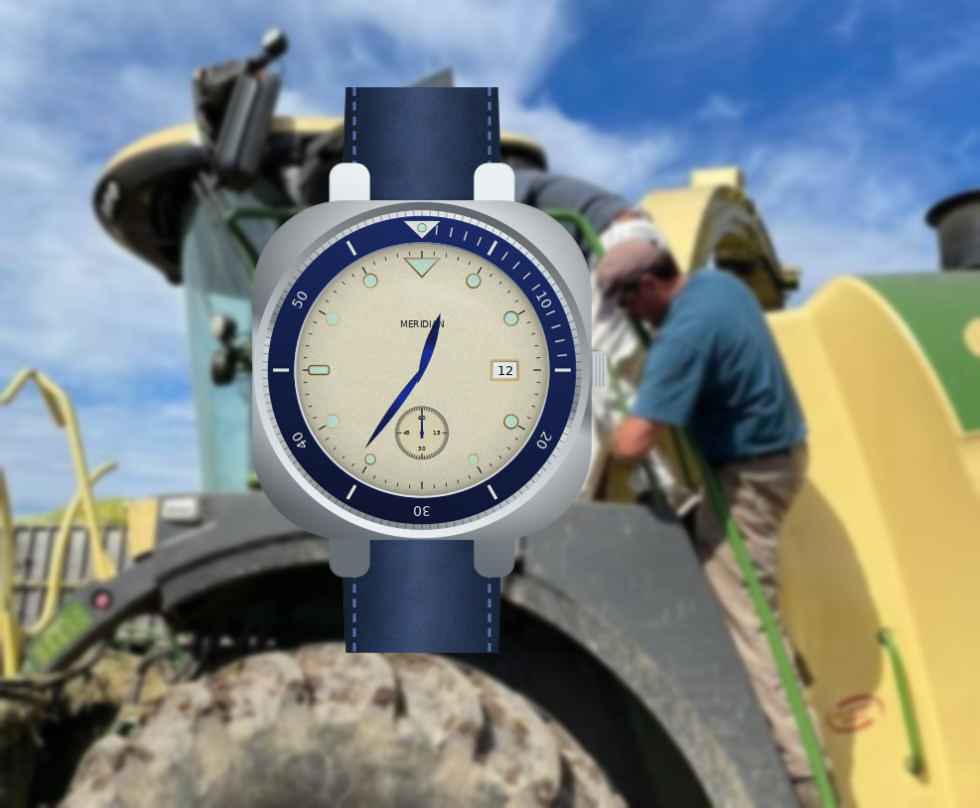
12,36
